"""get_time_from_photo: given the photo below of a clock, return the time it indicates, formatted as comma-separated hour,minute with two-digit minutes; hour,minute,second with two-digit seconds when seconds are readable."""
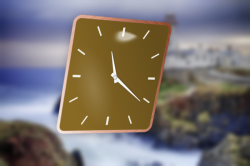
11,21
